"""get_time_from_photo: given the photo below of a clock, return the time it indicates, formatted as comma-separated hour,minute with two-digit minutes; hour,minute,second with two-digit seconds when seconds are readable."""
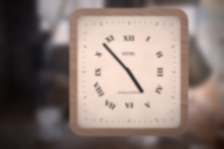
4,53
